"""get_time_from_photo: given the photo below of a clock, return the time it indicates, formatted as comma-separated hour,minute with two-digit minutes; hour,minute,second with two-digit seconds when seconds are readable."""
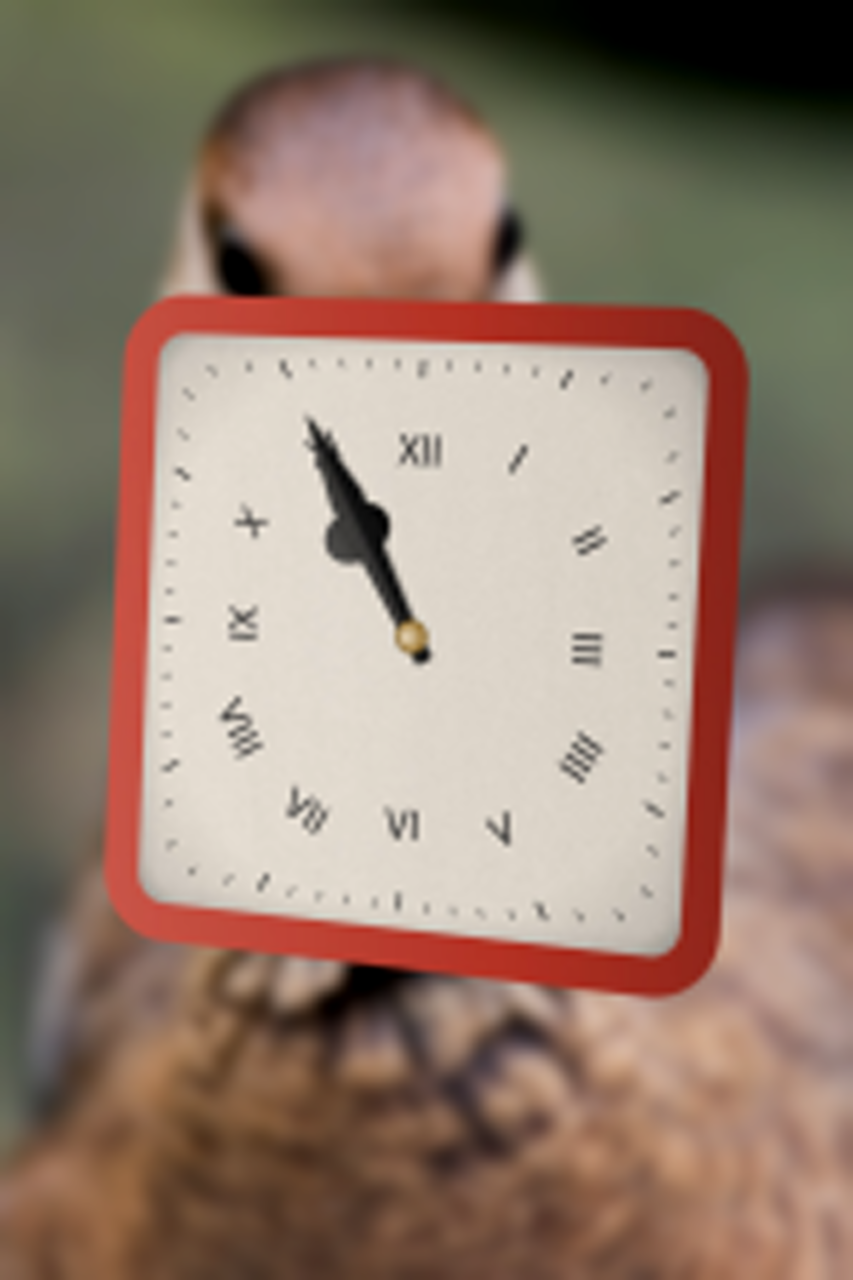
10,55
